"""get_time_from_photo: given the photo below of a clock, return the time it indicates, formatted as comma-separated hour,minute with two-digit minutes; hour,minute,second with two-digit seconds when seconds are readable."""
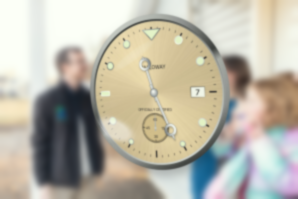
11,26
